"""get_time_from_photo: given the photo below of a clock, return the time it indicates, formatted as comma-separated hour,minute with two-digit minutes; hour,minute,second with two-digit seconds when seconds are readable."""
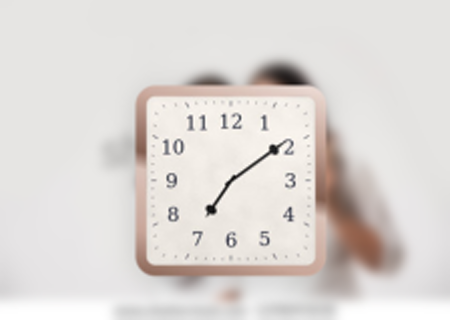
7,09
